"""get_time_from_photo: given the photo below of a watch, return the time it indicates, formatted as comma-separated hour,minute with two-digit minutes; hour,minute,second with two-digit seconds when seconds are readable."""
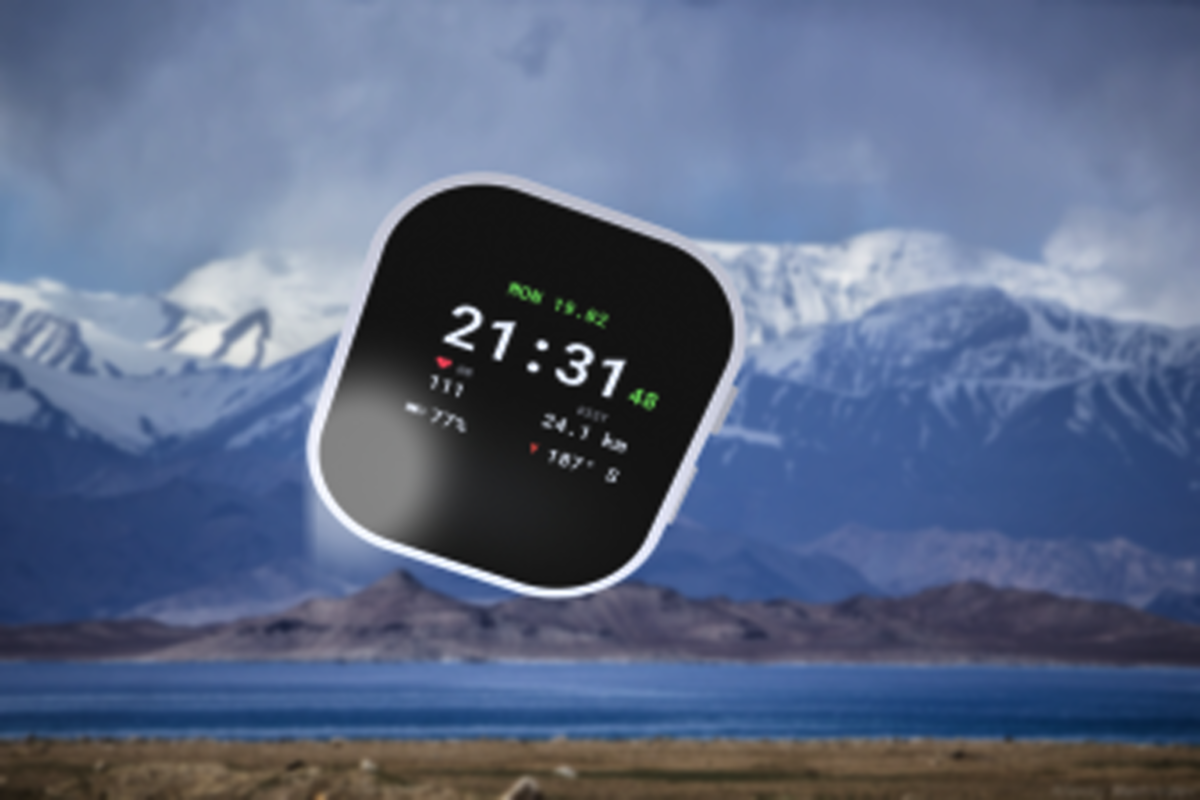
21,31
